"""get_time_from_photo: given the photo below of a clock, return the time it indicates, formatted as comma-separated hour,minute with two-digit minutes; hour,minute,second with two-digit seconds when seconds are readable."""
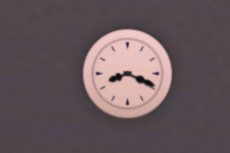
8,19
